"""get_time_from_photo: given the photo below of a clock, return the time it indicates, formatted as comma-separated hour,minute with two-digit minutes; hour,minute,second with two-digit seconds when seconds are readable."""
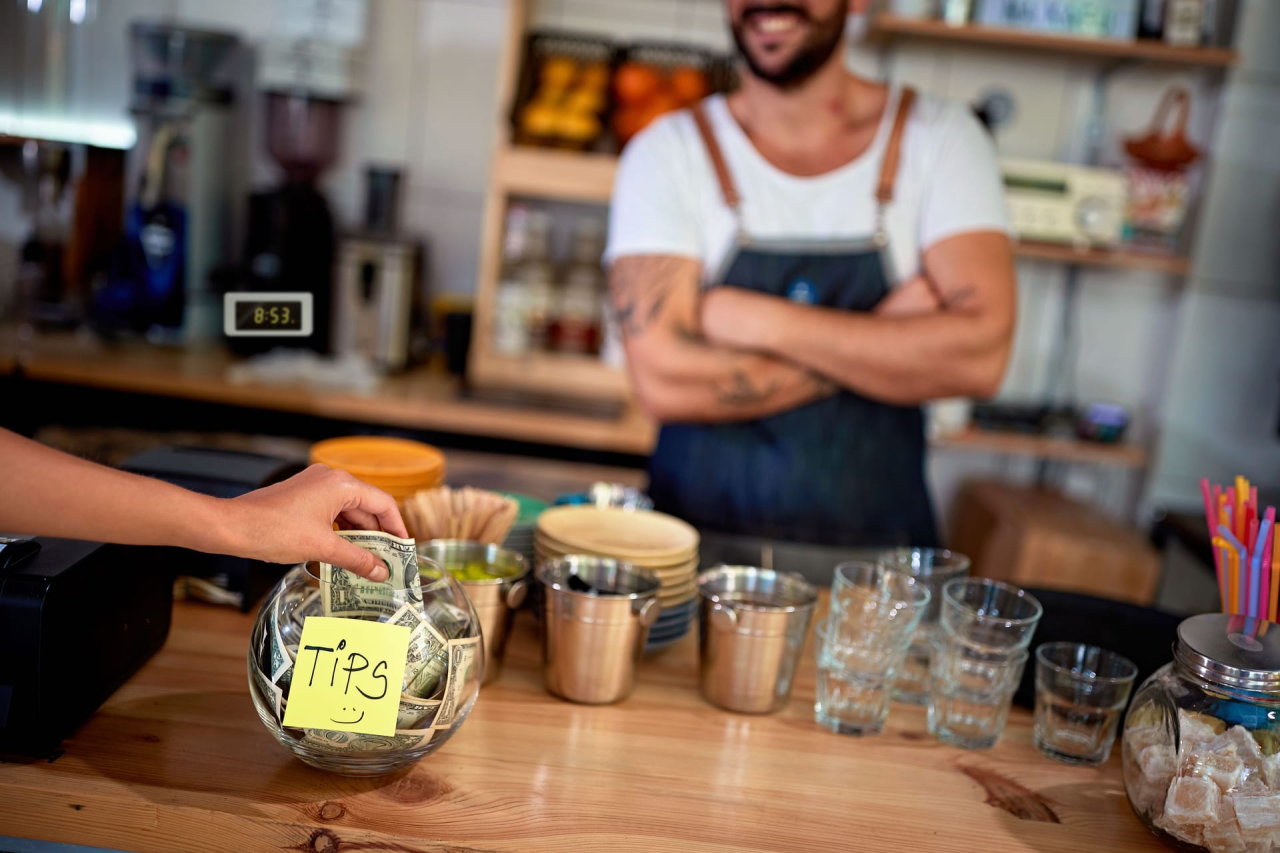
8,53
